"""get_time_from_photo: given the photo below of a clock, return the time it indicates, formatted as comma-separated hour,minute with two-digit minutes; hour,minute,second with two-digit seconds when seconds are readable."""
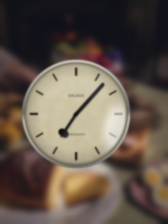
7,07
